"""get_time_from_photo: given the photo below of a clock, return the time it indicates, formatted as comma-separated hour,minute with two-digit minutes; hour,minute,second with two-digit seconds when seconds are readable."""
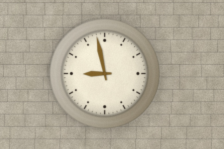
8,58
